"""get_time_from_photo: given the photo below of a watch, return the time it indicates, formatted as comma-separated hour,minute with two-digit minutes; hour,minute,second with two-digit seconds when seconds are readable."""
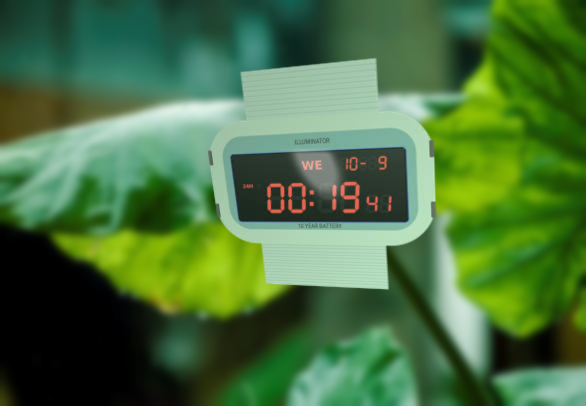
0,19,41
